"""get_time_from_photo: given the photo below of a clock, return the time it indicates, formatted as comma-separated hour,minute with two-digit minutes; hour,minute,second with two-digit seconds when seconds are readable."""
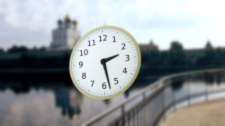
2,28
